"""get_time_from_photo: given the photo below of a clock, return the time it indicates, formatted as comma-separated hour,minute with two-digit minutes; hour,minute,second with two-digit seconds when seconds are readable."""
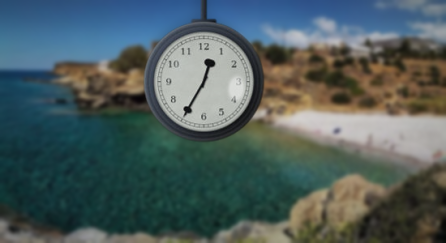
12,35
